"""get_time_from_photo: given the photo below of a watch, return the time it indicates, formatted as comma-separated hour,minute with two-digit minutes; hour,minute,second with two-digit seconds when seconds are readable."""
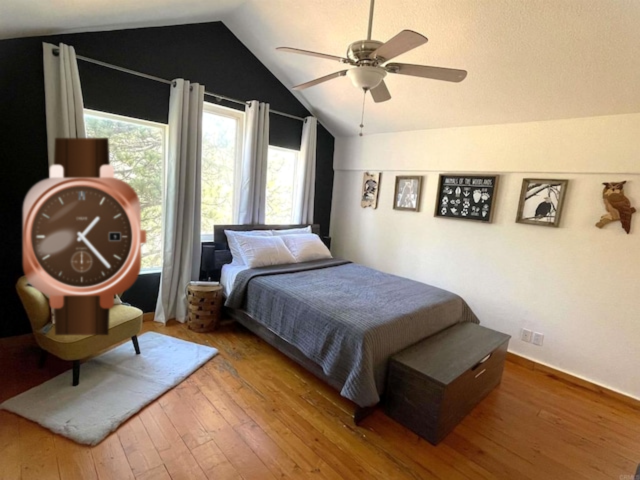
1,23
